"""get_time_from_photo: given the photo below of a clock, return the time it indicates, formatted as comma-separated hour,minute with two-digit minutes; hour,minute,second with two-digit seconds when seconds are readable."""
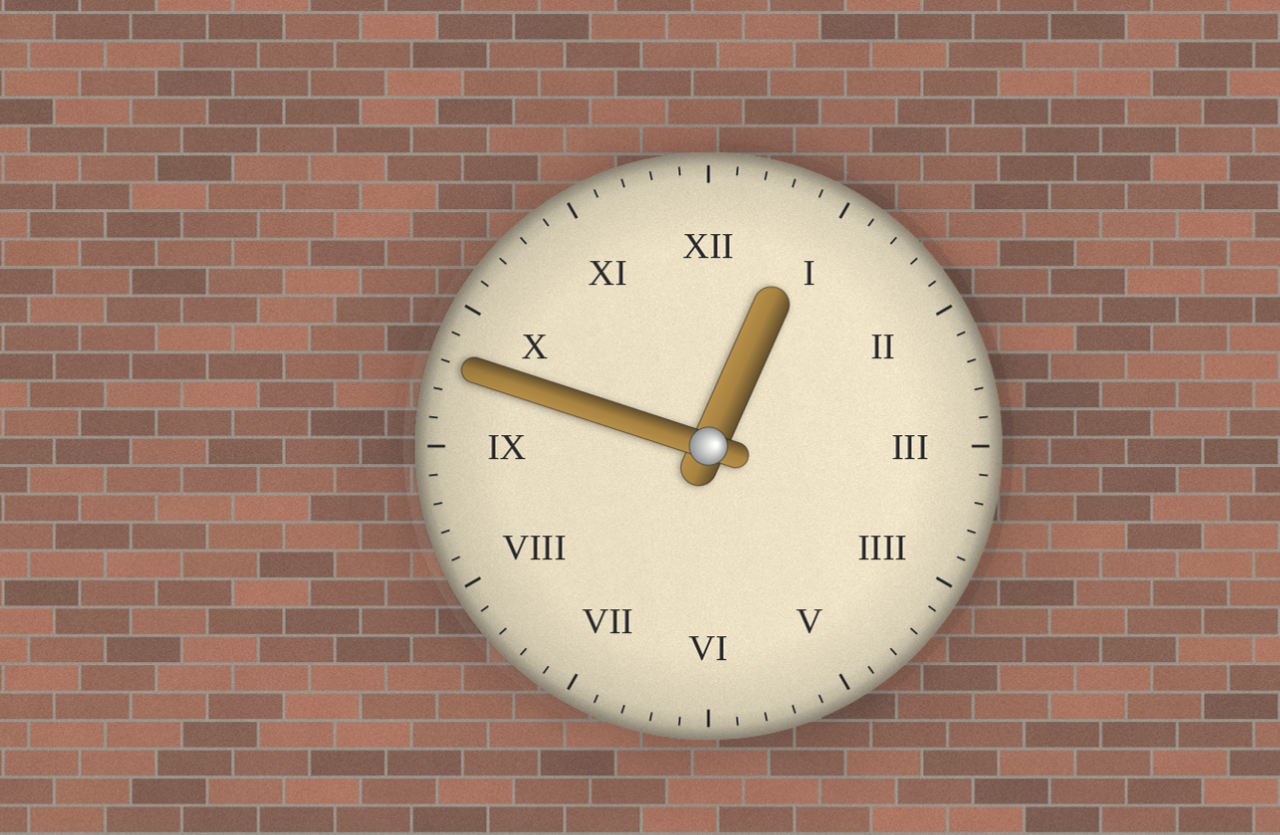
12,48
